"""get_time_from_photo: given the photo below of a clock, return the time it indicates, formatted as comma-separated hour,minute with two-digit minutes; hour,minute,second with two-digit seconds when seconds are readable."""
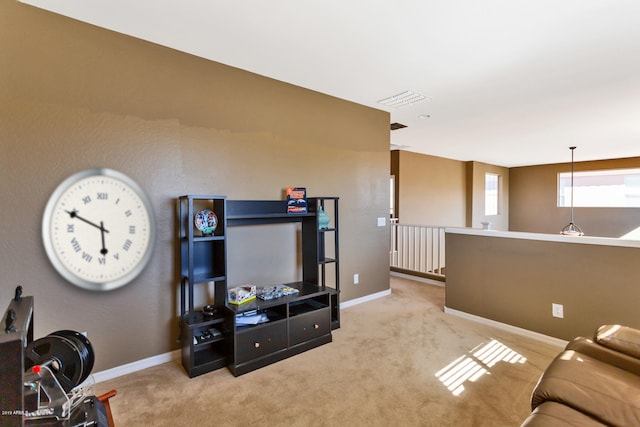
5,49
